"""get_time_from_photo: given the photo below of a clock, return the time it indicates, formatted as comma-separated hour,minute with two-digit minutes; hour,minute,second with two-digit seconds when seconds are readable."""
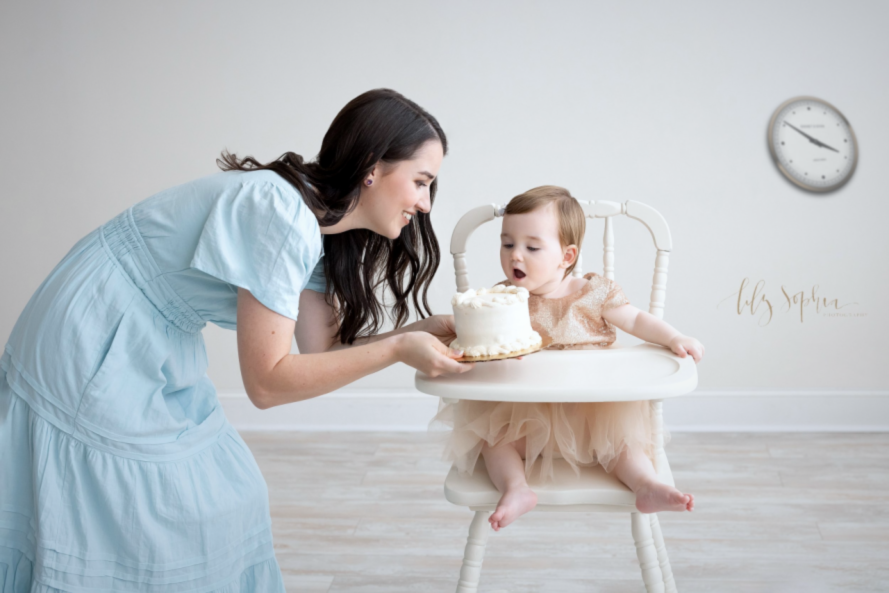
3,51
